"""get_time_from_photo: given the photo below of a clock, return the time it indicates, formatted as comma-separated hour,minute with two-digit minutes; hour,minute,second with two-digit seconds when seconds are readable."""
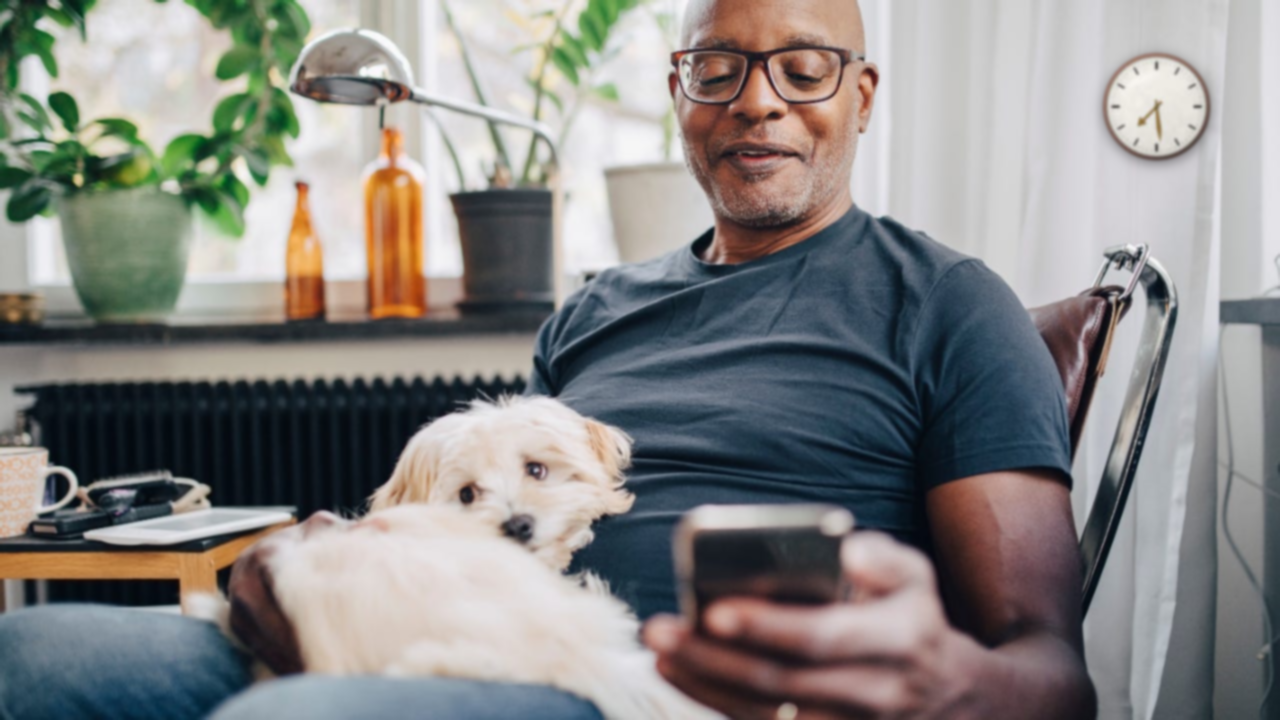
7,29
